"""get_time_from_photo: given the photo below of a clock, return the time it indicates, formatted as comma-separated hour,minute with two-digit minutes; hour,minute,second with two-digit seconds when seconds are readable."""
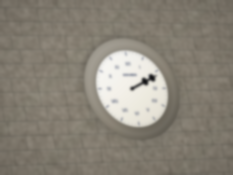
2,11
